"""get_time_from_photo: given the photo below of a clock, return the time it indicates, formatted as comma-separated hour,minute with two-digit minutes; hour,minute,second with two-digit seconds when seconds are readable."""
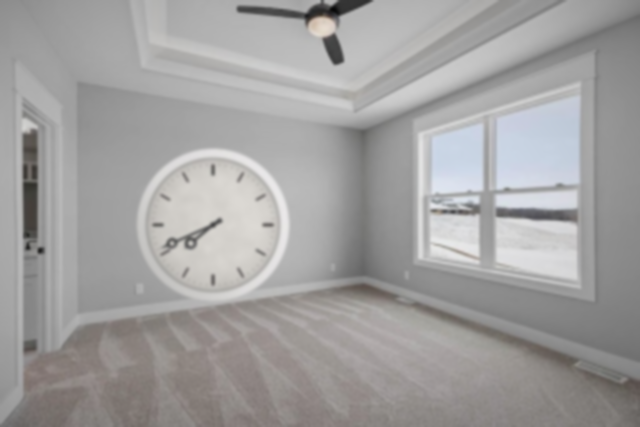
7,41
